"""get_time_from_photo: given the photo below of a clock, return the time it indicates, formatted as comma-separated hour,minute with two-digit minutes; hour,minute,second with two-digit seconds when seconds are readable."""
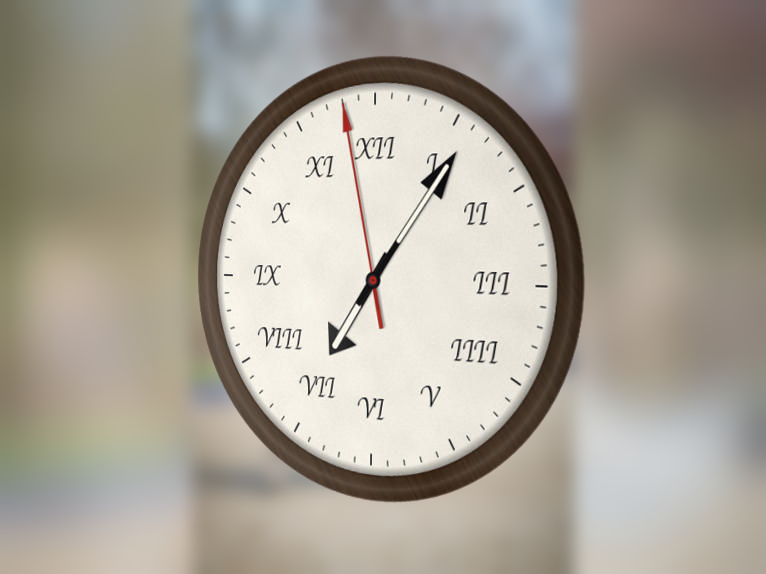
7,05,58
